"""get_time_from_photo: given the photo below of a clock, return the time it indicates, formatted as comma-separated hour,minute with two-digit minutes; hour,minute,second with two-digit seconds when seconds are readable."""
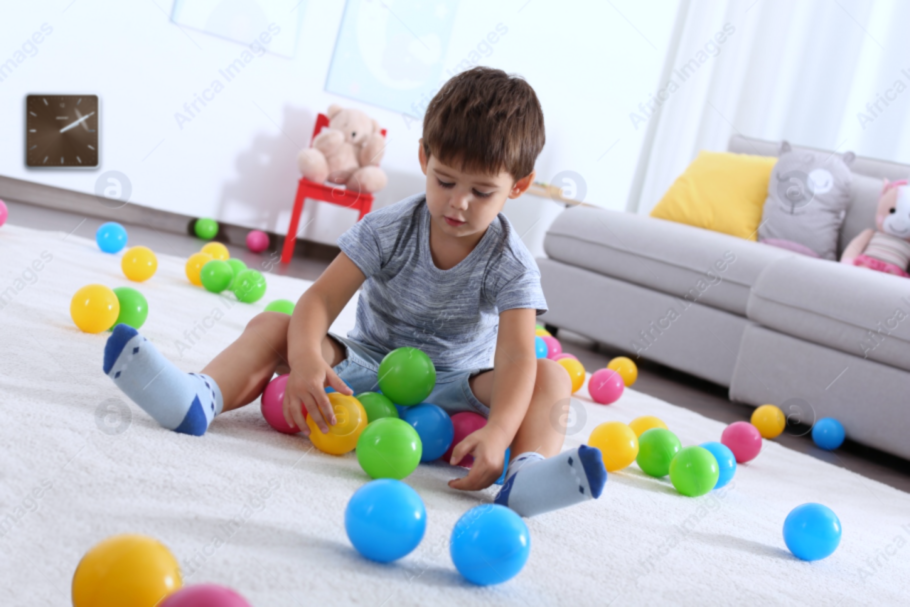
2,10
